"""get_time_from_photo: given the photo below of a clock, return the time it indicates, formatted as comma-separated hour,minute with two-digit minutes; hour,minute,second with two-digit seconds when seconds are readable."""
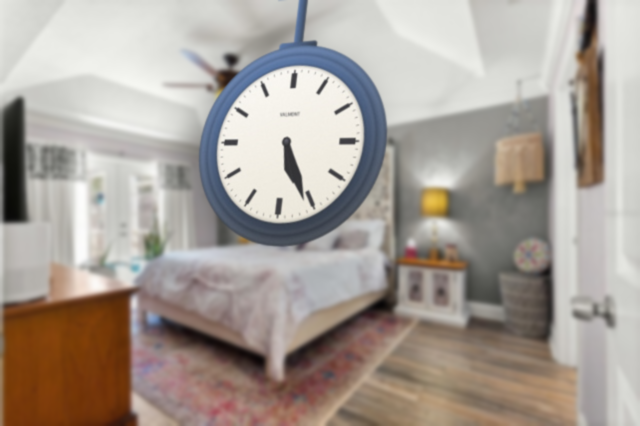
5,26
